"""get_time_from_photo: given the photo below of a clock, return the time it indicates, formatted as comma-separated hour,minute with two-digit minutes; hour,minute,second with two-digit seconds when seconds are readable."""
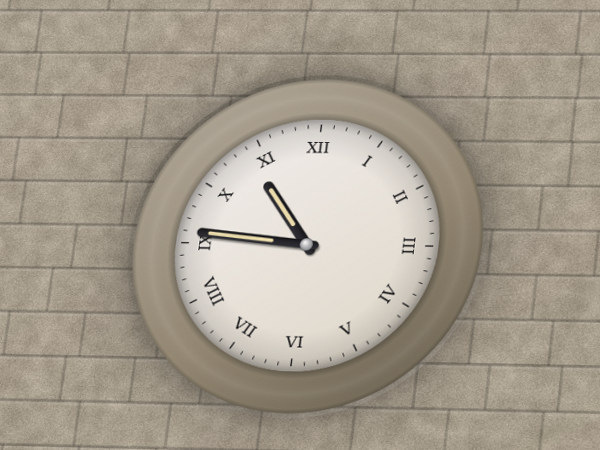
10,46
